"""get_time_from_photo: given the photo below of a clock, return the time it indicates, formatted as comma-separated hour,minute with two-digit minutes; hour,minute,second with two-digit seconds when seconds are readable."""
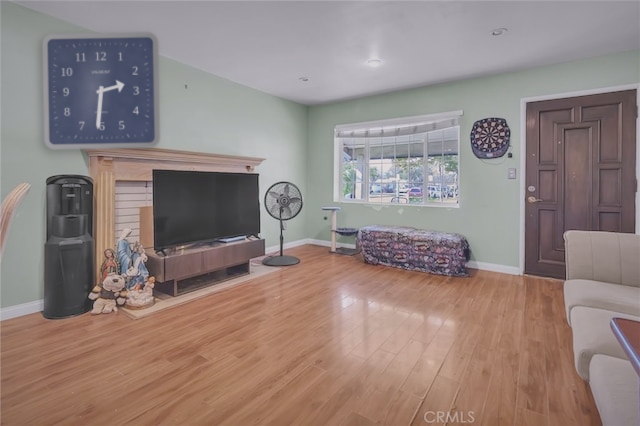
2,31
